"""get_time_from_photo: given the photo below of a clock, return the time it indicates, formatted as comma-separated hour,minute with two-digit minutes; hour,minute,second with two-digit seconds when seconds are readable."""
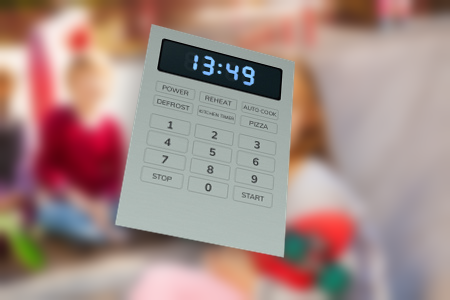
13,49
